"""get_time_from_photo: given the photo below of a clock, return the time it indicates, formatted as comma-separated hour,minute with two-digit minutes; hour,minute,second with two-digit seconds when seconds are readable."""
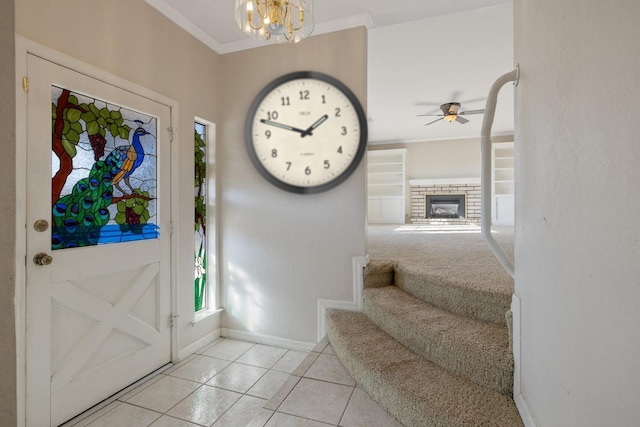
1,48
